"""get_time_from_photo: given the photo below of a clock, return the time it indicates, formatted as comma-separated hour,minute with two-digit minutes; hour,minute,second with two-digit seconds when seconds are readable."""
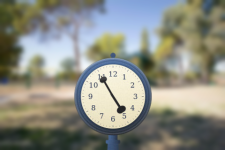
4,55
